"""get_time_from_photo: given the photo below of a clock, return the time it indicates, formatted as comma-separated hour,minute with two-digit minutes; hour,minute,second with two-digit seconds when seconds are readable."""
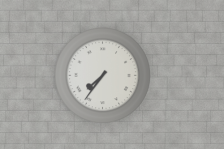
7,36
